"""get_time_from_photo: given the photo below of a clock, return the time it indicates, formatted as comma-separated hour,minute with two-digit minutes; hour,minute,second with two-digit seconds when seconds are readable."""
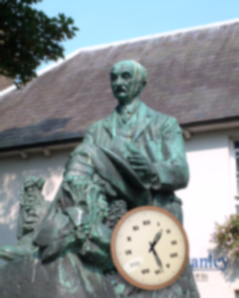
1,28
